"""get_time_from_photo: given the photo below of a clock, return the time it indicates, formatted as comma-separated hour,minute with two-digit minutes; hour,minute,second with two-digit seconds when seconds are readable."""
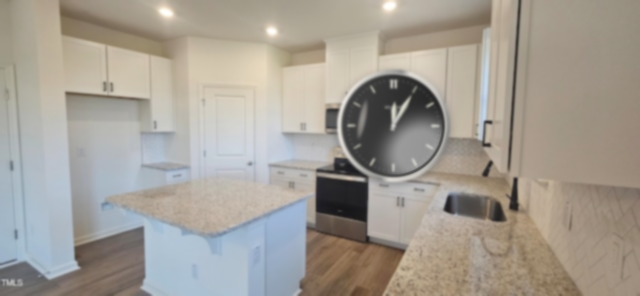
12,05
